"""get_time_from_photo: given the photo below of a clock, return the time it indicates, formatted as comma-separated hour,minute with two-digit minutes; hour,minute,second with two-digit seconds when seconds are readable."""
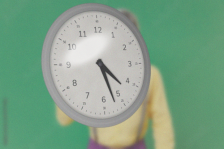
4,27
